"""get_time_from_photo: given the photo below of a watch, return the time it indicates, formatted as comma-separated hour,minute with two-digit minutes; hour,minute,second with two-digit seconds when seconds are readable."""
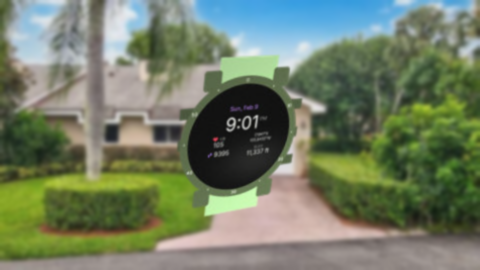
9,01
